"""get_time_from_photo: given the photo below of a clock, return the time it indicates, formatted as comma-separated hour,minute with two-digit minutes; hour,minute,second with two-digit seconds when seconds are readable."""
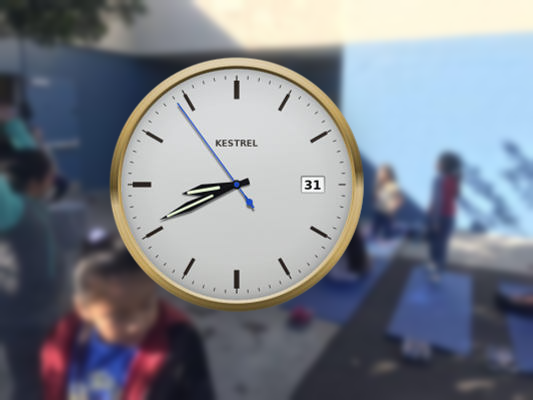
8,40,54
